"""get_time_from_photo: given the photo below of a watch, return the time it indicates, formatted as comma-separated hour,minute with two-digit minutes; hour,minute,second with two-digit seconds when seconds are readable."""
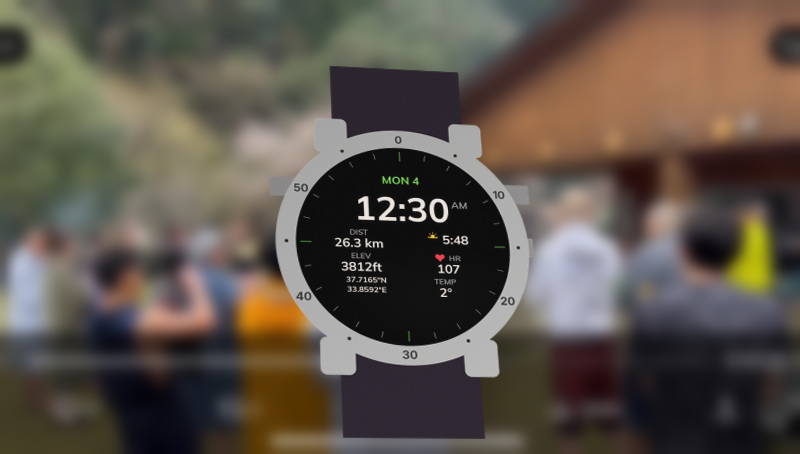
12,30
